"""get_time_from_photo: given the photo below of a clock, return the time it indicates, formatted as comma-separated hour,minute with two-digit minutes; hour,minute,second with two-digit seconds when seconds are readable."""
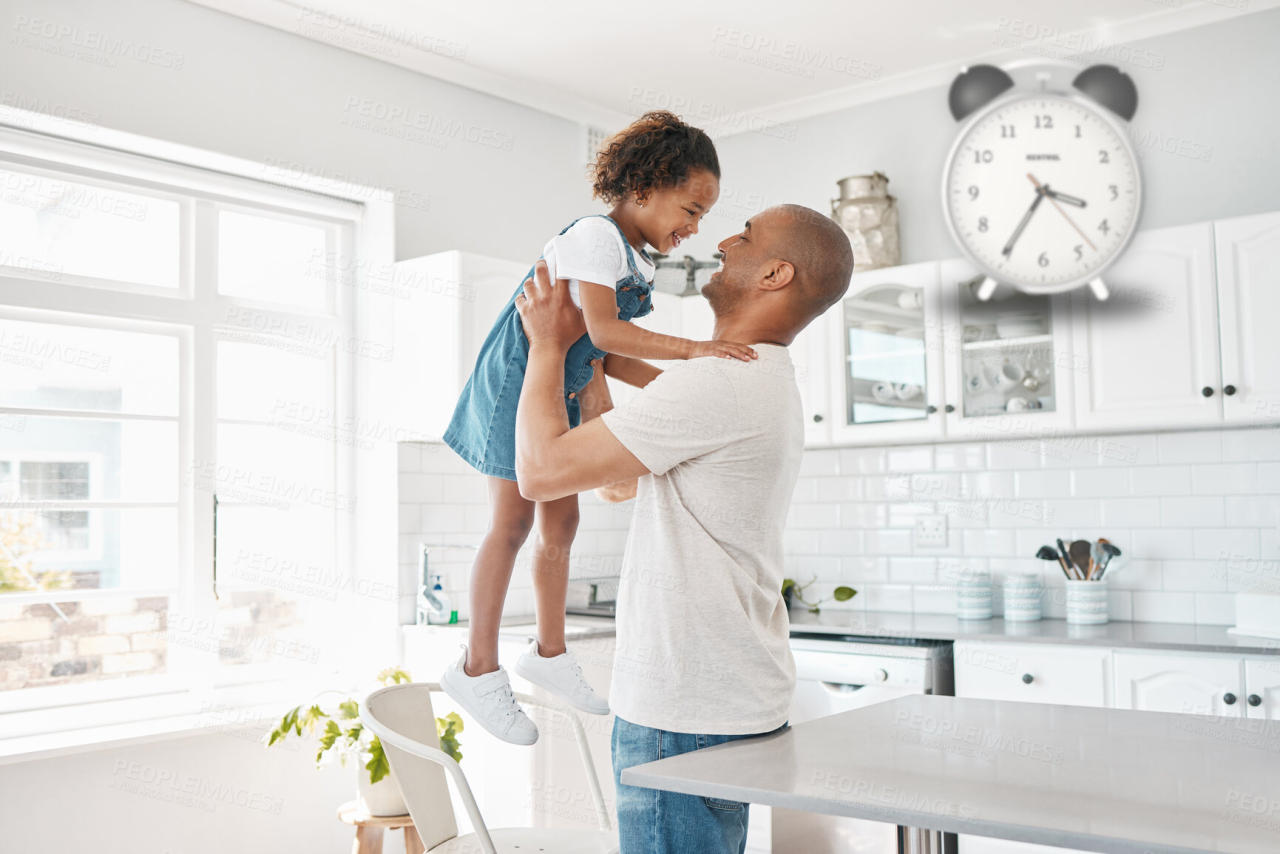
3,35,23
